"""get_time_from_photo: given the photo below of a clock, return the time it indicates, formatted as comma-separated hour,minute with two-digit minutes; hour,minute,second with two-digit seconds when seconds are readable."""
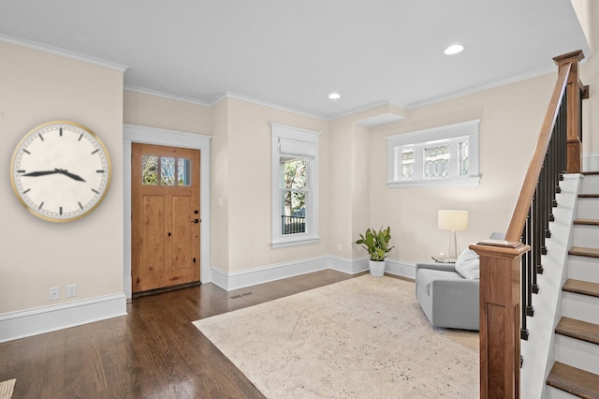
3,44
